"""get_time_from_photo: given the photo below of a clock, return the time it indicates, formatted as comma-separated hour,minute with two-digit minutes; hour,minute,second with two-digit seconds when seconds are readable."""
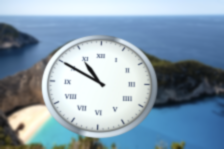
10,50
